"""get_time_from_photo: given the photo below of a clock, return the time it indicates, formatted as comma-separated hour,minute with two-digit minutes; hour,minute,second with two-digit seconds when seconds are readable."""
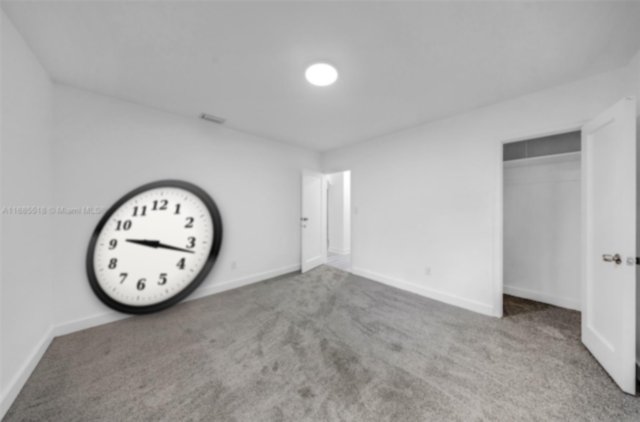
9,17
